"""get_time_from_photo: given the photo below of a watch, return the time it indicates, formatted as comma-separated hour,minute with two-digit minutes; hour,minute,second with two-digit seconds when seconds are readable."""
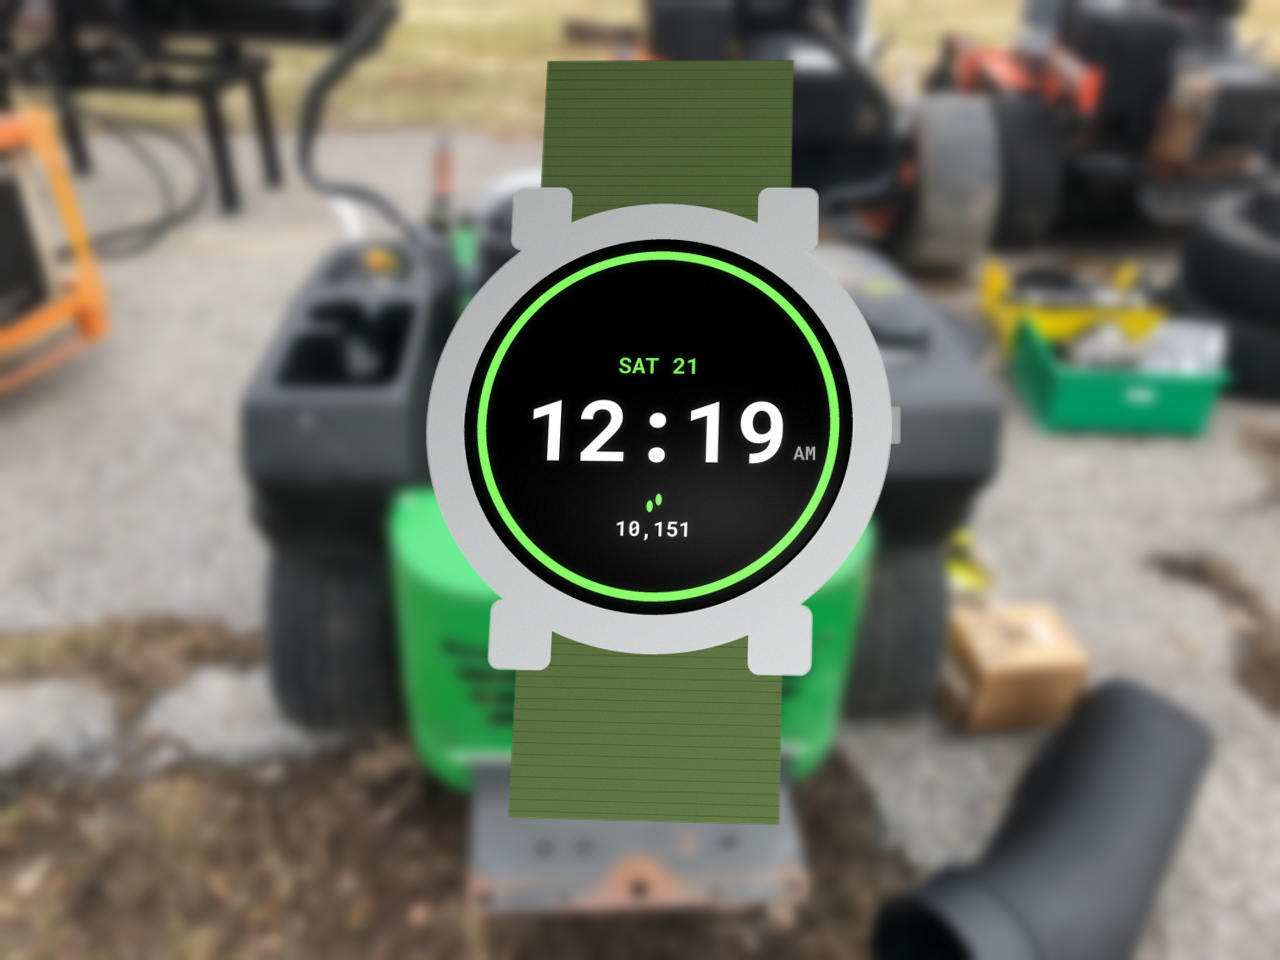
12,19
